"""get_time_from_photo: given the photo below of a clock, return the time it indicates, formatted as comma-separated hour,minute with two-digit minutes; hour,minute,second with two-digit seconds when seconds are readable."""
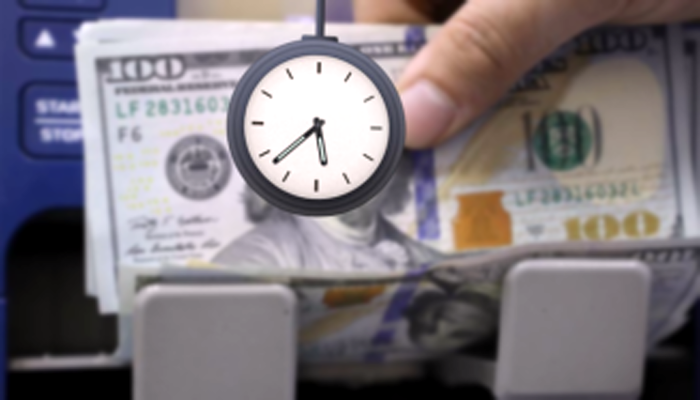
5,38
